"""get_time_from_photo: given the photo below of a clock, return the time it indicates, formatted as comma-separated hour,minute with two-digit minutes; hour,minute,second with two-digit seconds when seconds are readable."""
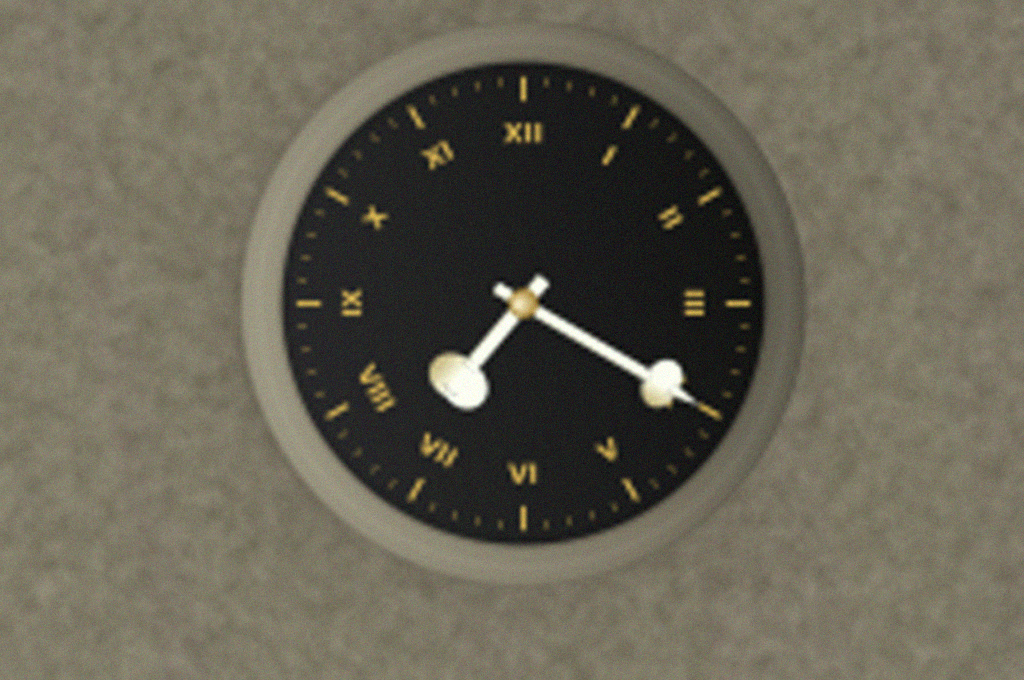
7,20
